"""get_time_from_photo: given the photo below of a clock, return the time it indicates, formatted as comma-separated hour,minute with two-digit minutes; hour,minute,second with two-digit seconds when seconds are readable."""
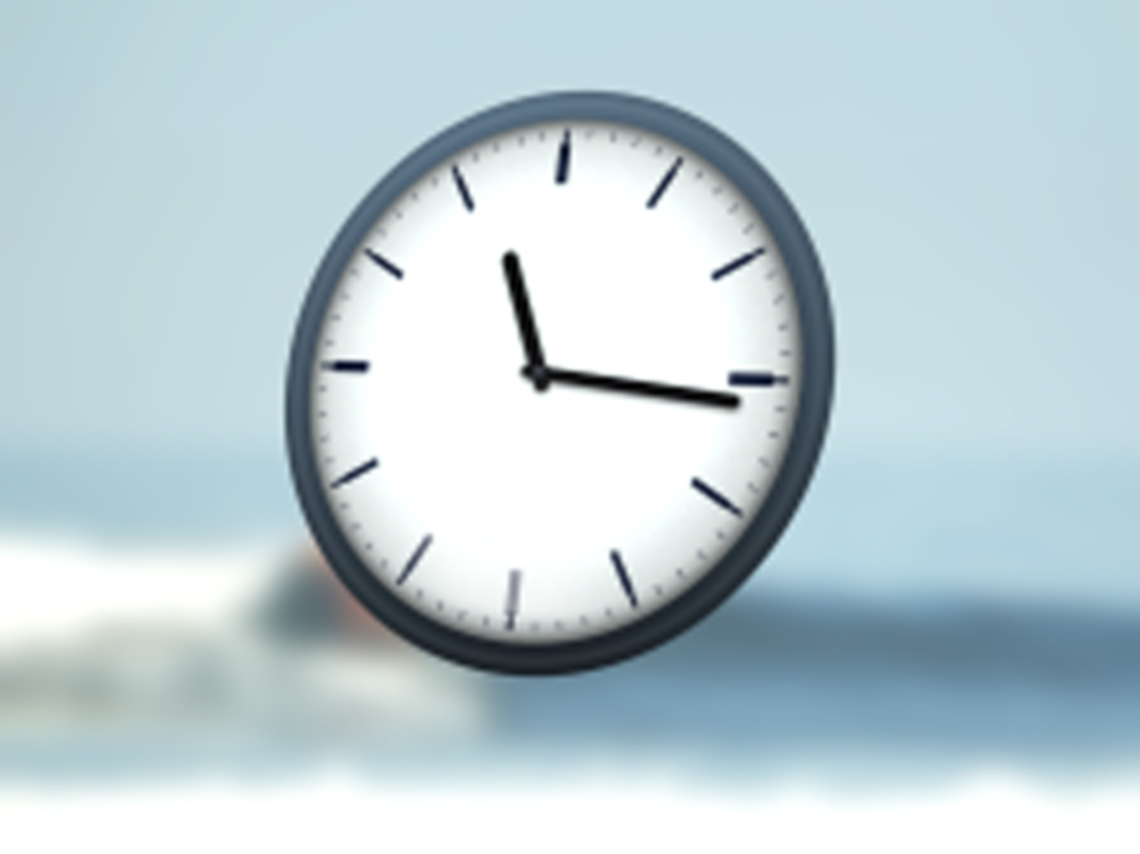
11,16
